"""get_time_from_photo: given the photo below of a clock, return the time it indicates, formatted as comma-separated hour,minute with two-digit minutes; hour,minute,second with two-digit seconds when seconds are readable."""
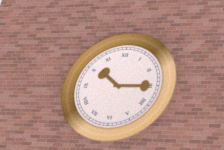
10,15
